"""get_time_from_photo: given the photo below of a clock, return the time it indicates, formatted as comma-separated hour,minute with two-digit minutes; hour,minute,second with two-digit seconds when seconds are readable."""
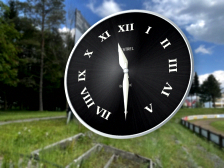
11,30
